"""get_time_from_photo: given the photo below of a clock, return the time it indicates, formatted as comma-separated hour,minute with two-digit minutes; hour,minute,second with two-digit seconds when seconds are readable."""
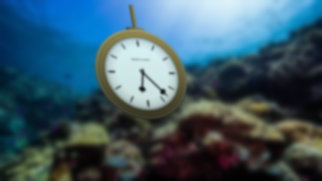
6,23
